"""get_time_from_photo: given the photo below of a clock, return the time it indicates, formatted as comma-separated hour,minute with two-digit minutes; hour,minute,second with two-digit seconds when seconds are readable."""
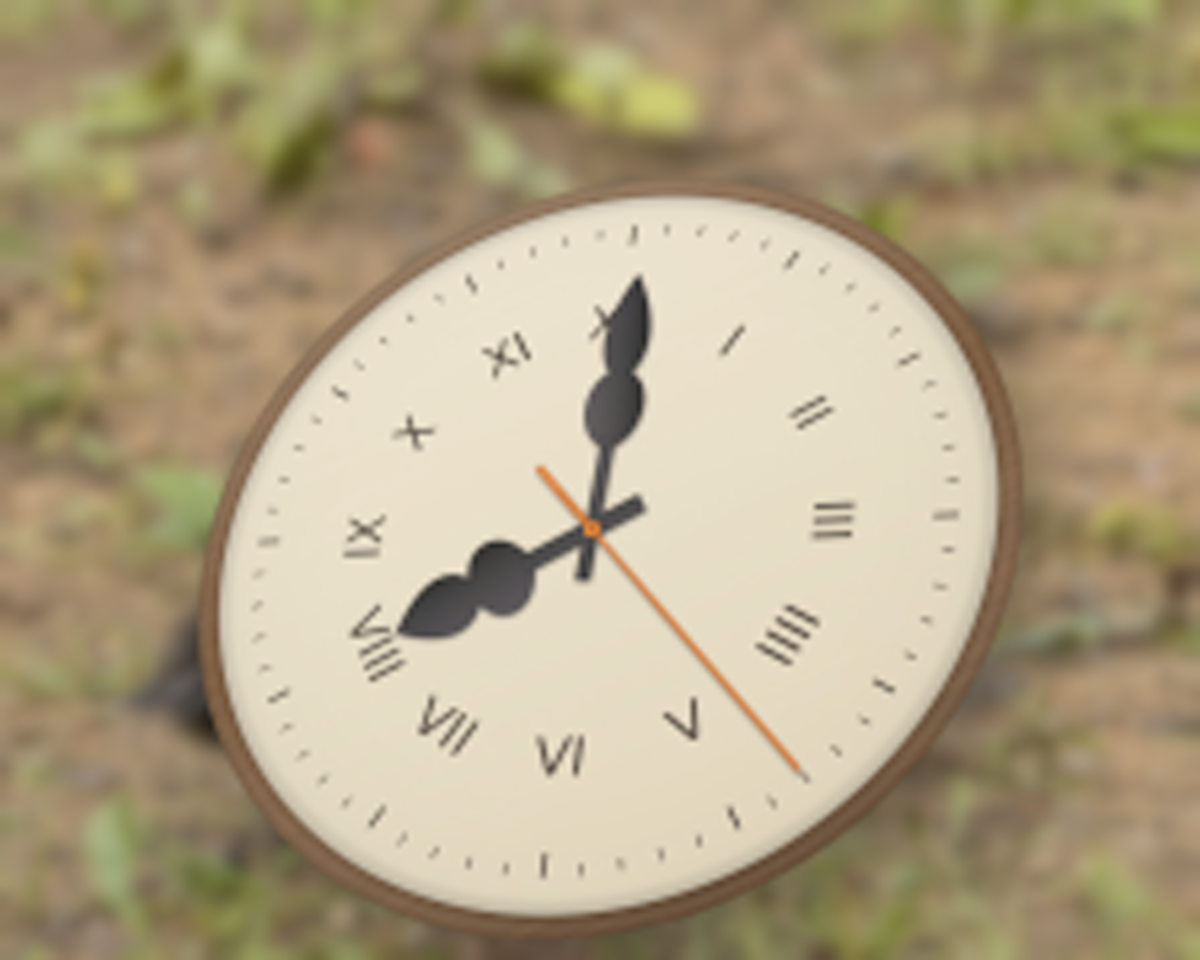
8,00,23
